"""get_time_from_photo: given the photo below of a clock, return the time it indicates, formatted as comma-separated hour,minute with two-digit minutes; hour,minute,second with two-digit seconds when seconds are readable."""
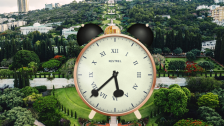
5,38
